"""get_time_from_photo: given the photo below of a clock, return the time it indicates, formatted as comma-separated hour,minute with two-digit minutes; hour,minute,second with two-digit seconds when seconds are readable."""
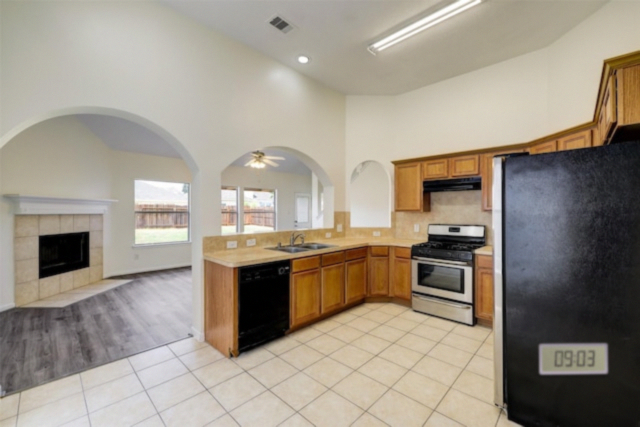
9,03
